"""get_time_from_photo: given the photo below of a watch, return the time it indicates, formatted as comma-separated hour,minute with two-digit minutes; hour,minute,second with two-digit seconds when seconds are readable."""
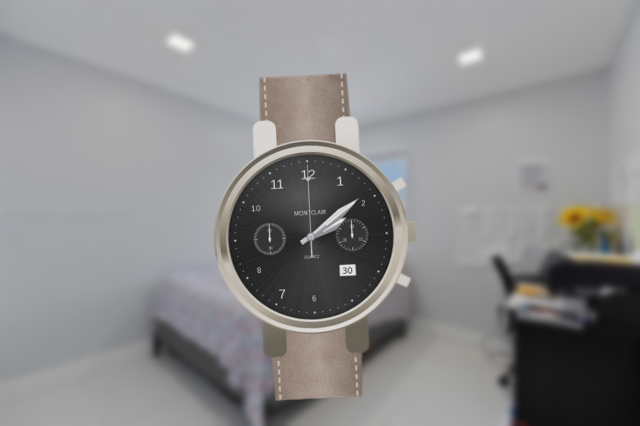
2,09
